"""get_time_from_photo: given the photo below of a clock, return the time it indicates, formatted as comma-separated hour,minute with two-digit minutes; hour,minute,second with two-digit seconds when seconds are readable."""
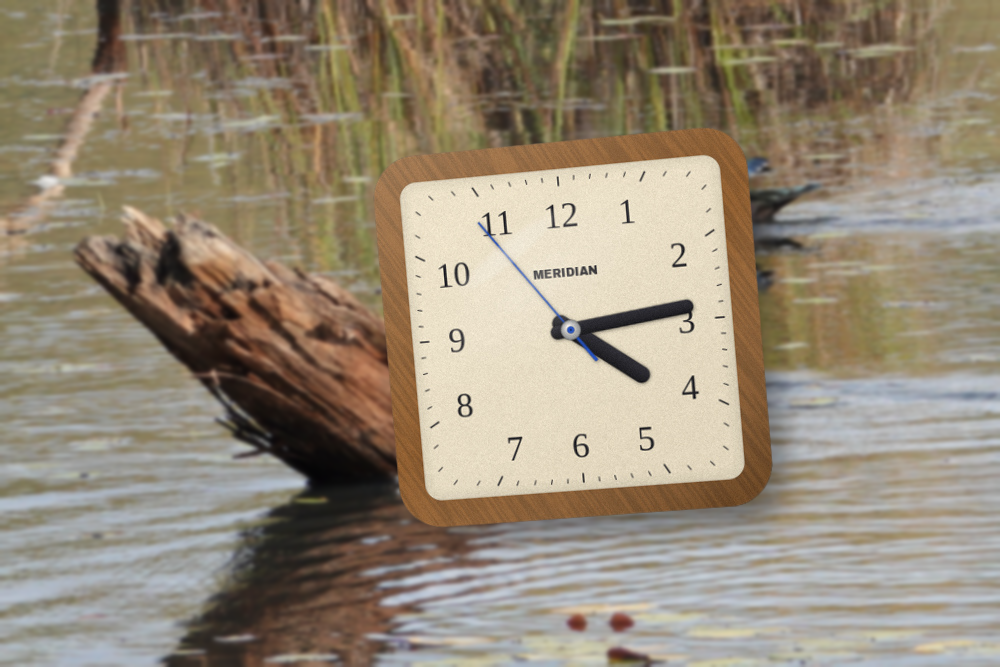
4,13,54
